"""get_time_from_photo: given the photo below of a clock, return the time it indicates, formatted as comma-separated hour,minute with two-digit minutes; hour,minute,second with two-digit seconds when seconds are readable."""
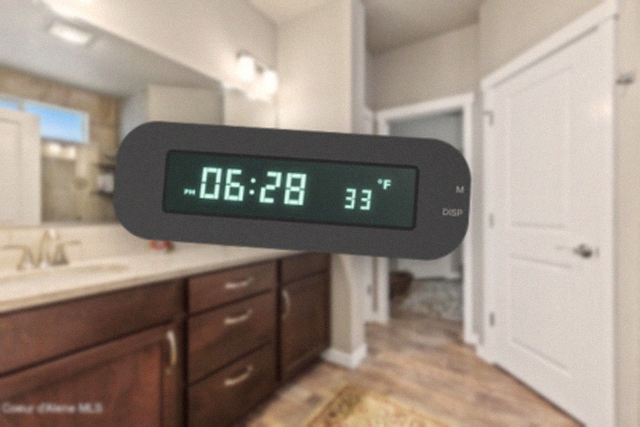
6,28
